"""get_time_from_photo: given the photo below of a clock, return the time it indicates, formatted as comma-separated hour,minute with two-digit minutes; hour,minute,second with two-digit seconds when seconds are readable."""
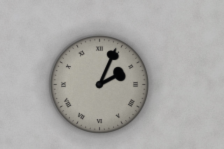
2,04
